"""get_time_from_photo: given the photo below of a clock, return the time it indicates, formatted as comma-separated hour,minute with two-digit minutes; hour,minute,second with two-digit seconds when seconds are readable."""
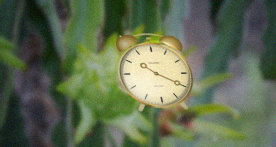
10,20
